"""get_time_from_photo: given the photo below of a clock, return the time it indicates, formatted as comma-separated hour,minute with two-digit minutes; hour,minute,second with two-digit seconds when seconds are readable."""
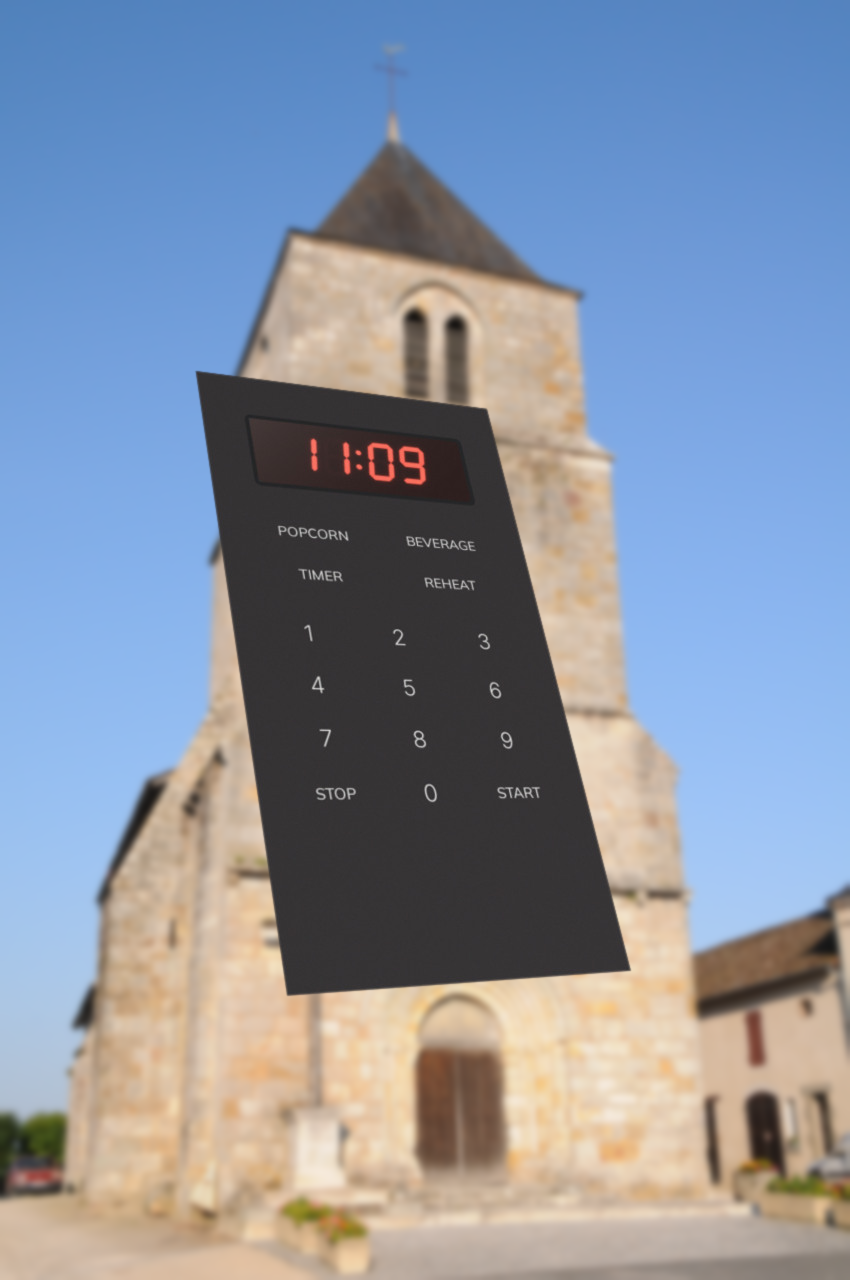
11,09
